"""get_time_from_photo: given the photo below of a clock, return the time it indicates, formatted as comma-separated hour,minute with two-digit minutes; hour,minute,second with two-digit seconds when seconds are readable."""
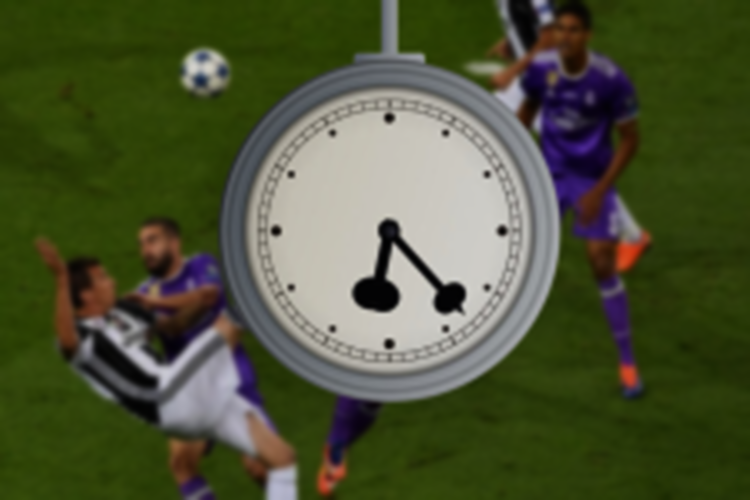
6,23
